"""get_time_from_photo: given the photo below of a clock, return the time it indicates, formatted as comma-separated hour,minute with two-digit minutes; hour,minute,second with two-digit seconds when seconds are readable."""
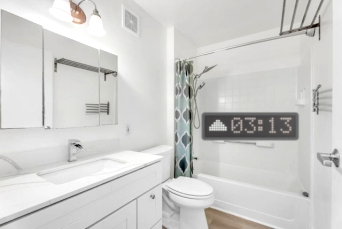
3,13
